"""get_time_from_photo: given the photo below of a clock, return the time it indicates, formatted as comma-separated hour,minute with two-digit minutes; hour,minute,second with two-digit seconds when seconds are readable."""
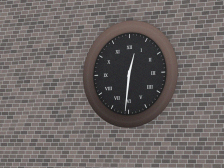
12,31
